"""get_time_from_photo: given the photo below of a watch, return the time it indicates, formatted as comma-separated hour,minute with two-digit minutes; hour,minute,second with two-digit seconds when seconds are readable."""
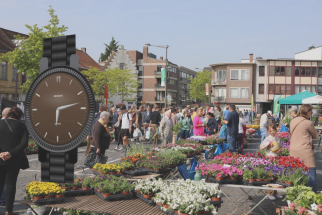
6,13
